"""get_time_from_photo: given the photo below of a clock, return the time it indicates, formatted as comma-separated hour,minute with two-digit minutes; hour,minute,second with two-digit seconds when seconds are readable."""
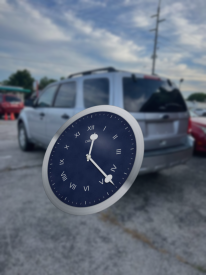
12,23
